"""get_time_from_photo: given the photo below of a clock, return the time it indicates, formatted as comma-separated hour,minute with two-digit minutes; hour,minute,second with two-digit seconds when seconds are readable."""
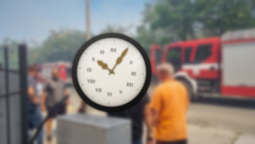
10,05
